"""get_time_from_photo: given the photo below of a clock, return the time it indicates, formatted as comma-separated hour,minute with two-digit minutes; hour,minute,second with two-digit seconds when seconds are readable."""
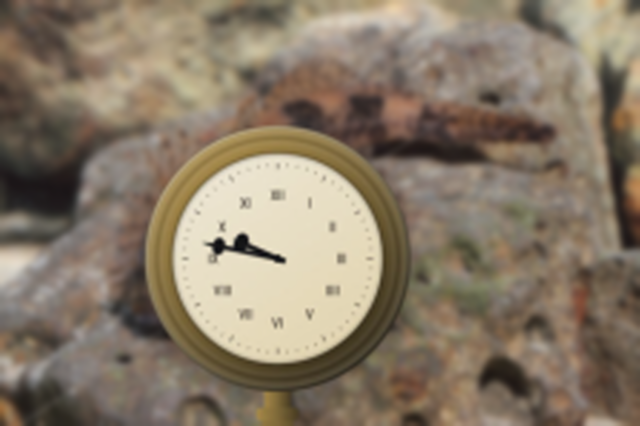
9,47
